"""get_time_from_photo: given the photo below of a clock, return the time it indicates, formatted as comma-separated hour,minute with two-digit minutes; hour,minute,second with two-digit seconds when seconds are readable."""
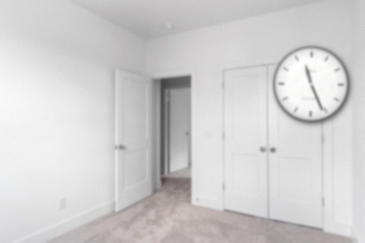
11,26
